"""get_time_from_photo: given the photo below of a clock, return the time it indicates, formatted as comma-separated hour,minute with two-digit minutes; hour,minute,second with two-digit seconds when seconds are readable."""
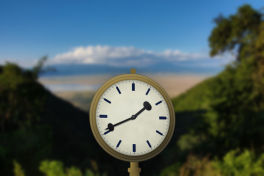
1,41
